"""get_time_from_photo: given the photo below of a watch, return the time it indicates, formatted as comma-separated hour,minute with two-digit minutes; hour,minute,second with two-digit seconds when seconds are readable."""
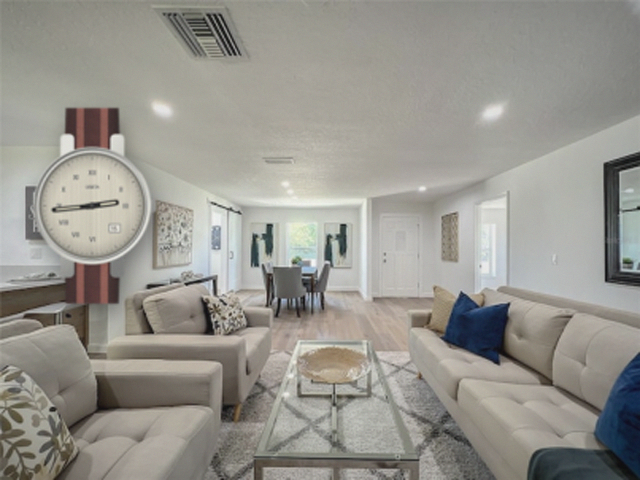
2,44
